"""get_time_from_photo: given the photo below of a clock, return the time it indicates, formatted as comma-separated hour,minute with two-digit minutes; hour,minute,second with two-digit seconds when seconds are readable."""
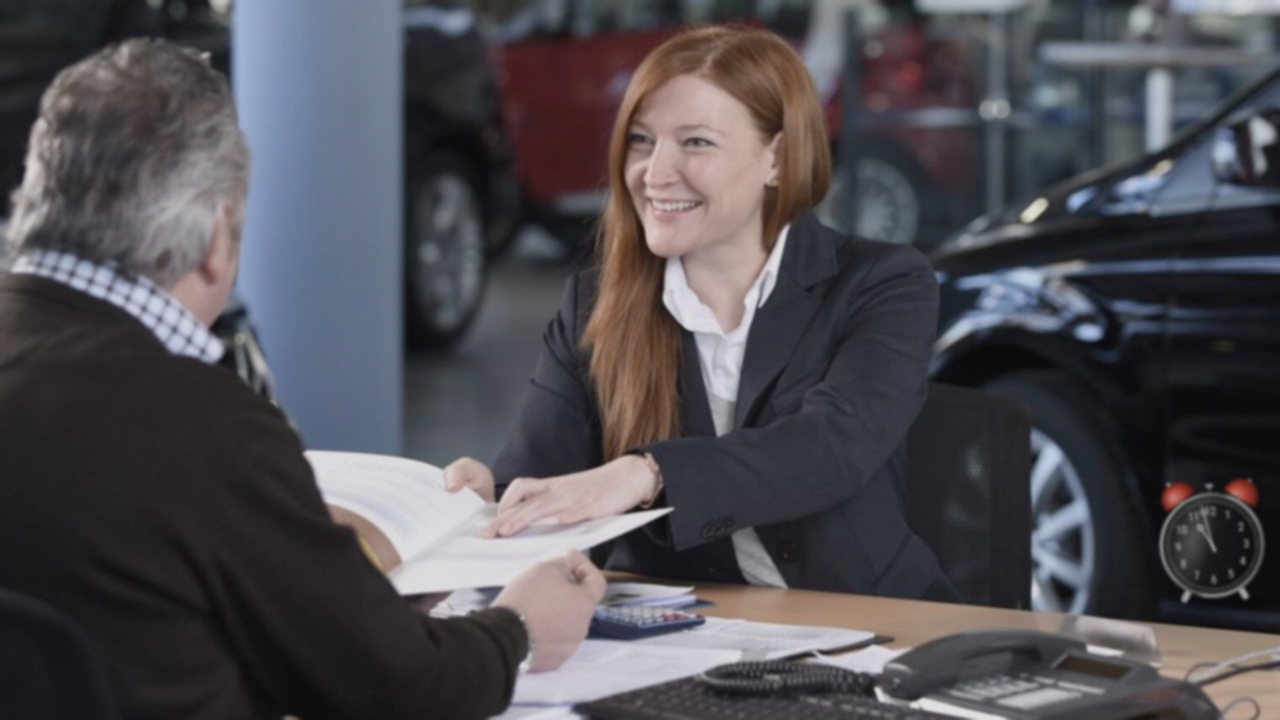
10,58
